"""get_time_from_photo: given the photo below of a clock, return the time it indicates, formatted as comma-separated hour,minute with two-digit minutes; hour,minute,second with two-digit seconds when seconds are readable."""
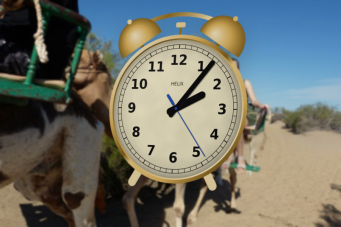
2,06,24
